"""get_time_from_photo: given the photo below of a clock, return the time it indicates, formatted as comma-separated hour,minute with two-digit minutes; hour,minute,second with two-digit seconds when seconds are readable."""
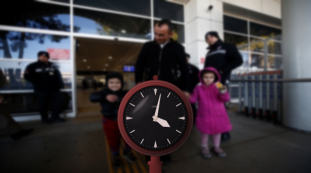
4,02
